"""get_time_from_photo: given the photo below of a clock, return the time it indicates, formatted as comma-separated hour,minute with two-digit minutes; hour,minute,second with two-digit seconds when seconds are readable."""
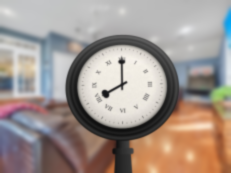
8,00
